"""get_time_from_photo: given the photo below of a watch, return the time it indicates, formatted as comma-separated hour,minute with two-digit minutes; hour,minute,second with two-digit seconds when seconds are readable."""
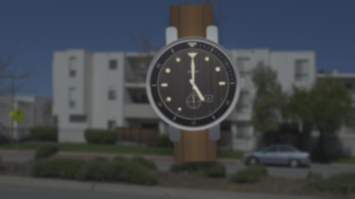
5,00
